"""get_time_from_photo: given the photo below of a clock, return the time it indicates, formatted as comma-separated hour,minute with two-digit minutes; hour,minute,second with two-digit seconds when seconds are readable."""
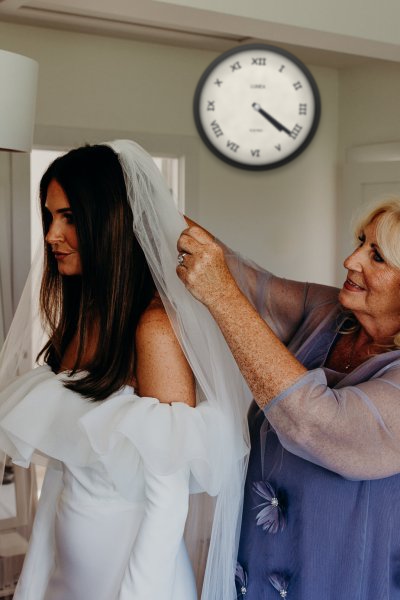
4,21
